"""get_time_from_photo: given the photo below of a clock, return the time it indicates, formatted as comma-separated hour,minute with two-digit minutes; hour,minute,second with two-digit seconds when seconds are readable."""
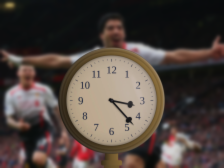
3,23
